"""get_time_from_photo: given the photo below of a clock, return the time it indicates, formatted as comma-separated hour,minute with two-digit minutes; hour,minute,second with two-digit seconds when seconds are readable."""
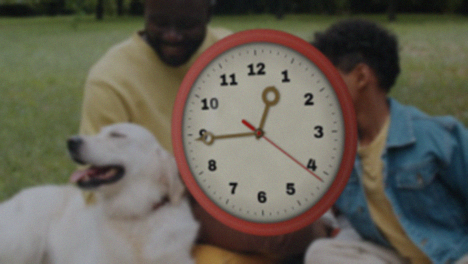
12,44,21
